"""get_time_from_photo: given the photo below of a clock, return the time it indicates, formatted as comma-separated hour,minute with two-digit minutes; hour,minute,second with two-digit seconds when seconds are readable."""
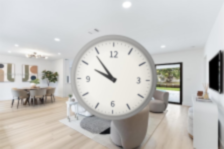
9,54
